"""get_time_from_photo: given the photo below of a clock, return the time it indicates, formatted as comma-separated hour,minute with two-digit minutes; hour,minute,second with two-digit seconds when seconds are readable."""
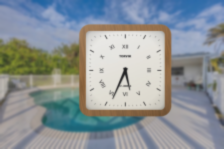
5,34
